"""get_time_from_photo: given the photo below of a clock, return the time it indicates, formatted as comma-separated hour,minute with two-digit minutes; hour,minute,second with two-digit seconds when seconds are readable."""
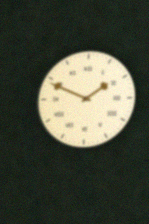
1,49
